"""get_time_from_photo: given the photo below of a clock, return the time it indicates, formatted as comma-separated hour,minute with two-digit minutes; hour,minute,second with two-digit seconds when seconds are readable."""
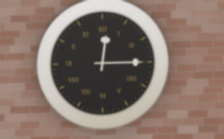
12,15
